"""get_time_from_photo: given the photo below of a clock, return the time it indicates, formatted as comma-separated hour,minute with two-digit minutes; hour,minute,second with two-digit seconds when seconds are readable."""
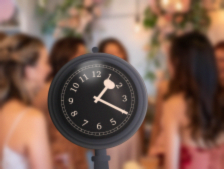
1,20
